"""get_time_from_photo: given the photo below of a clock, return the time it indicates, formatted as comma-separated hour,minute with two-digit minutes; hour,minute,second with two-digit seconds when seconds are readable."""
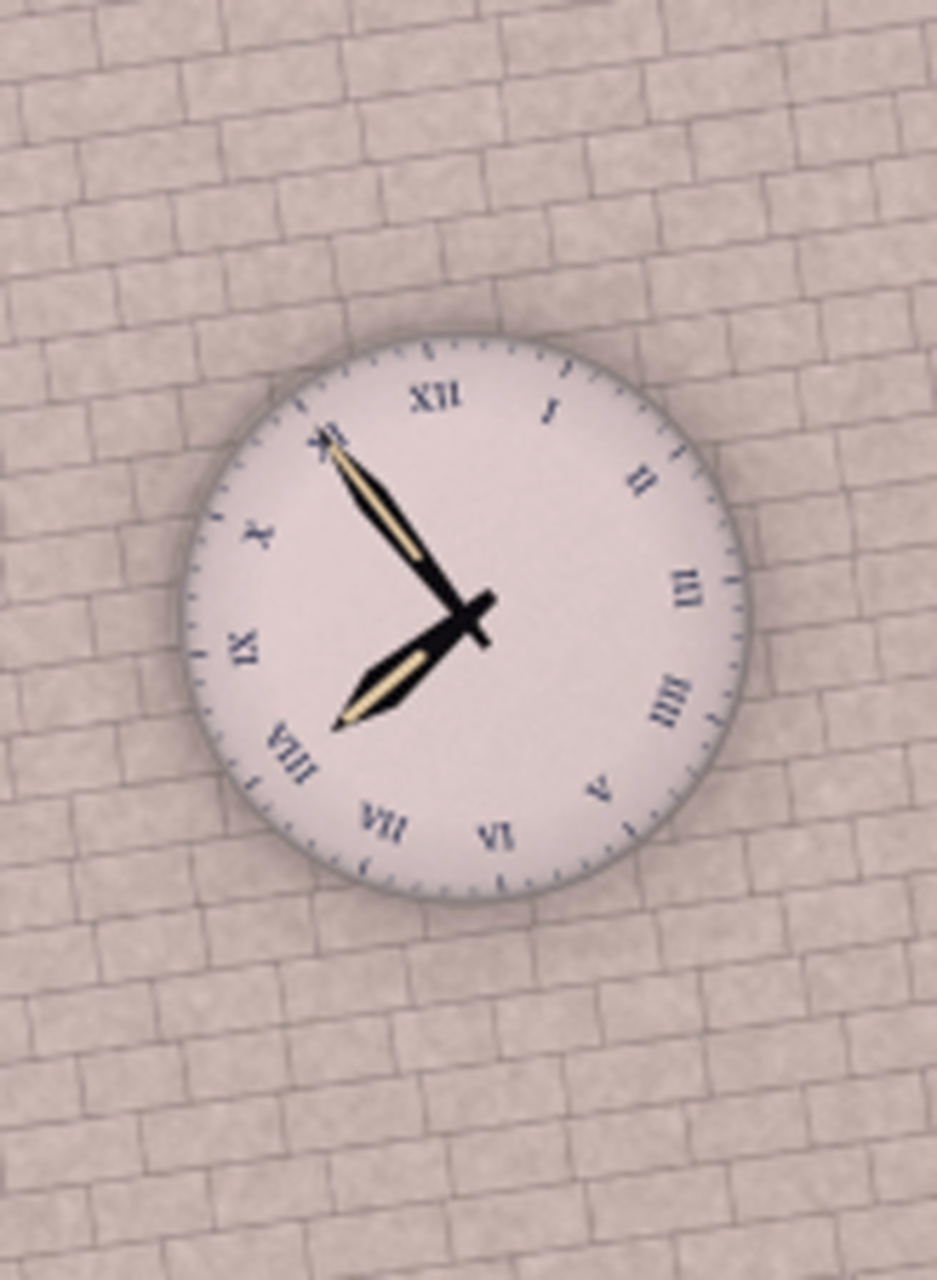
7,55
